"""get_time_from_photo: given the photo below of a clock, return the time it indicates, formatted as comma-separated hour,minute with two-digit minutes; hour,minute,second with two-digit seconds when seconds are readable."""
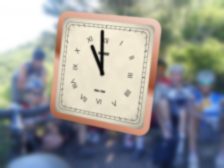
10,59
